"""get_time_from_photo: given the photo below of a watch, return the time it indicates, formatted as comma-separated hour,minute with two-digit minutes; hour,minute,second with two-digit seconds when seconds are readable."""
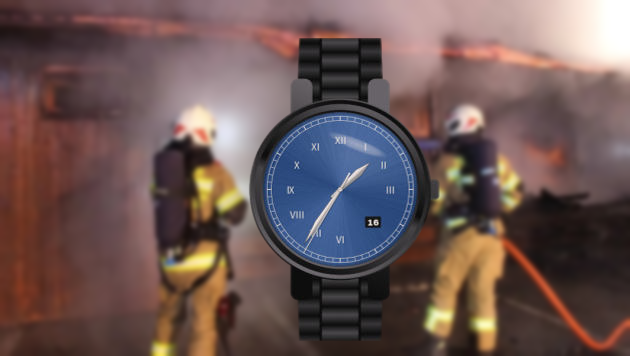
1,35,35
